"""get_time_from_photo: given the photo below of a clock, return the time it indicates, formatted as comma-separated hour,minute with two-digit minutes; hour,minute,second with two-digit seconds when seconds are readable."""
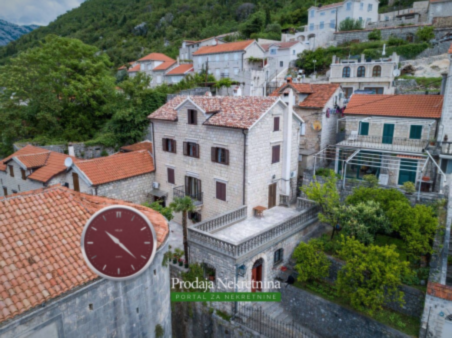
10,22
